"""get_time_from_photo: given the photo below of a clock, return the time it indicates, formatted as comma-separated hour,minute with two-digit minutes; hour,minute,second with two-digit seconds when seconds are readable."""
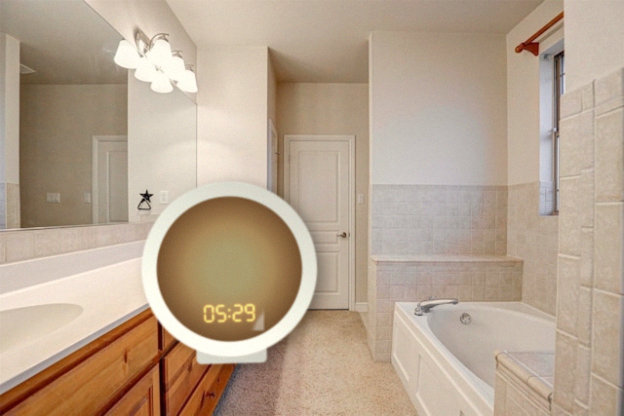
5,29
